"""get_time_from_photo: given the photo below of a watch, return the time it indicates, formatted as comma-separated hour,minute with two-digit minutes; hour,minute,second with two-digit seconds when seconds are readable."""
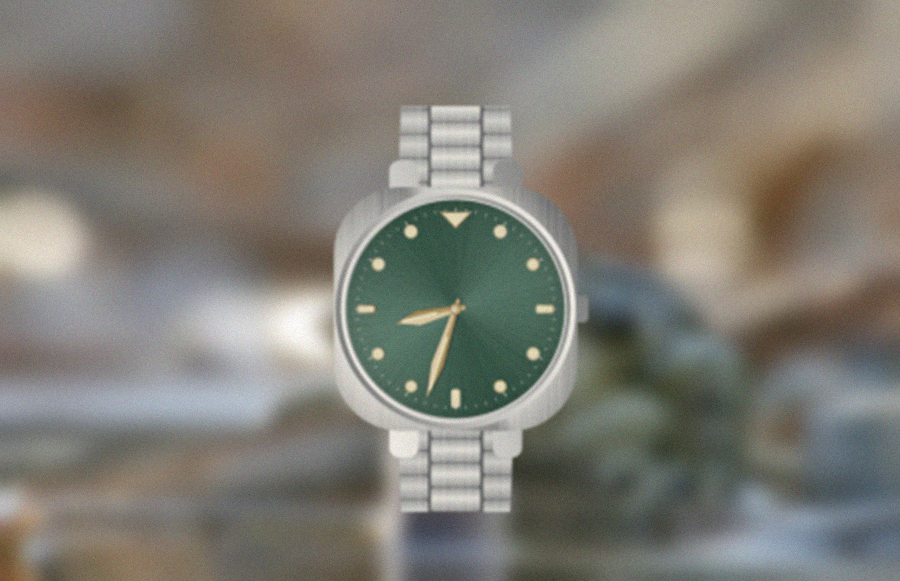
8,33
